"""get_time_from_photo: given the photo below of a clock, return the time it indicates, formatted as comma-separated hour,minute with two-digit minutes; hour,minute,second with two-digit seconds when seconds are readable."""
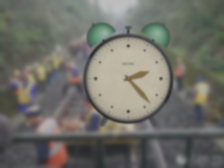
2,23
